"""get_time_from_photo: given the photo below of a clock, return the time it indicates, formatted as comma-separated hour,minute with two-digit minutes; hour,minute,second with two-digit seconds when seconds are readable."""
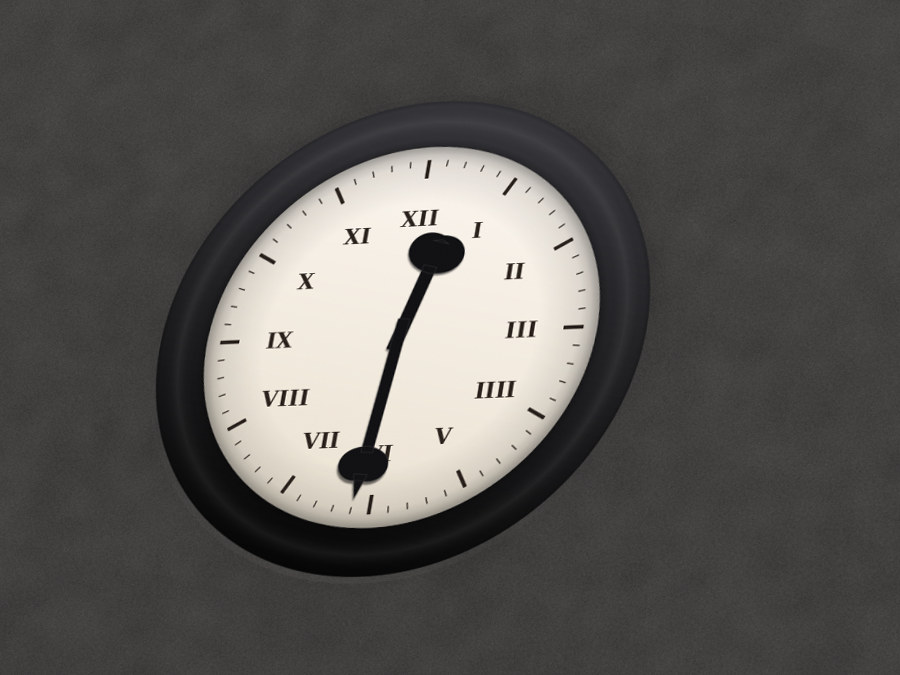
12,31
